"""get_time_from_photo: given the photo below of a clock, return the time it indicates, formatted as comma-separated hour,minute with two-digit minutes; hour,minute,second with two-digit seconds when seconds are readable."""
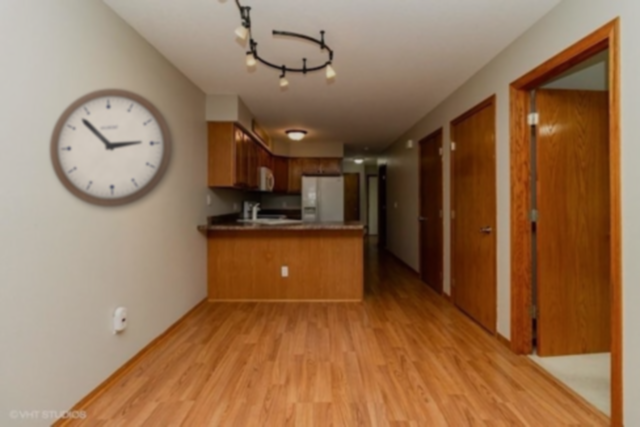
2,53
